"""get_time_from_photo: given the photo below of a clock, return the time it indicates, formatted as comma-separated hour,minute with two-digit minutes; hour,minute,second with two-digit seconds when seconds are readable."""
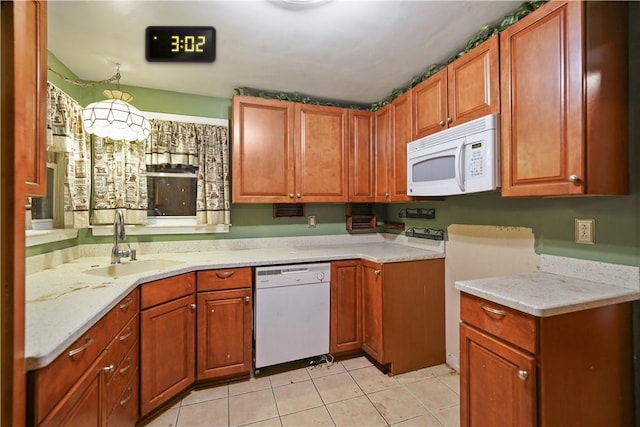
3,02
